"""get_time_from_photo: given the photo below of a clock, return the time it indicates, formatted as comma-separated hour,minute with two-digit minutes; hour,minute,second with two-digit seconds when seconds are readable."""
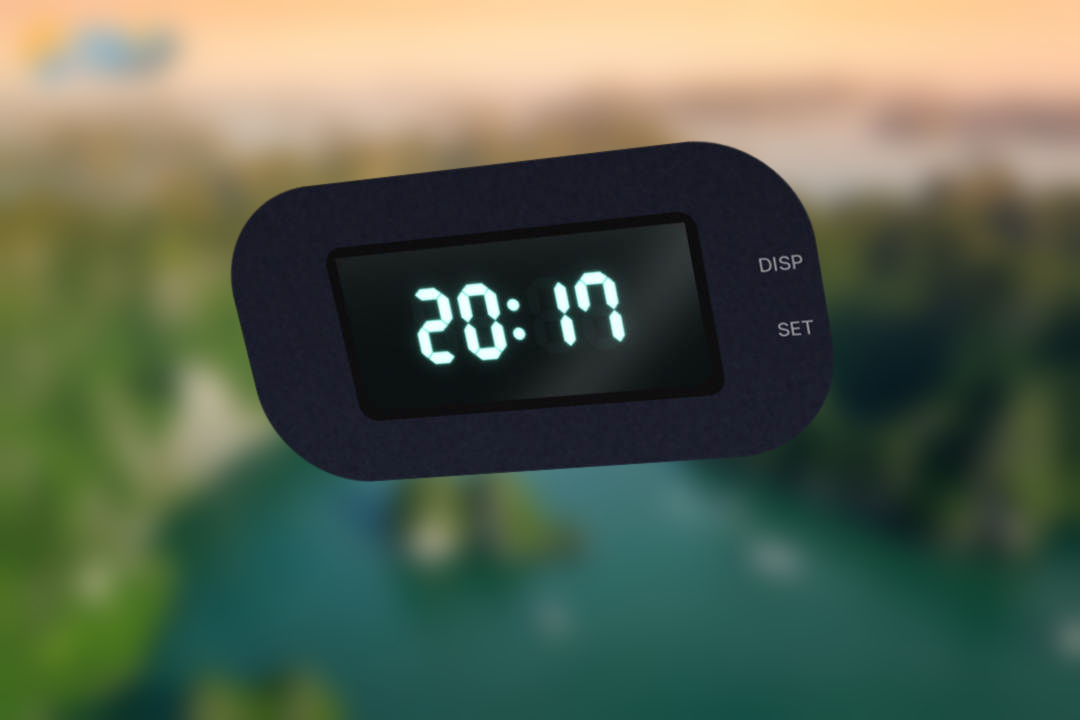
20,17
